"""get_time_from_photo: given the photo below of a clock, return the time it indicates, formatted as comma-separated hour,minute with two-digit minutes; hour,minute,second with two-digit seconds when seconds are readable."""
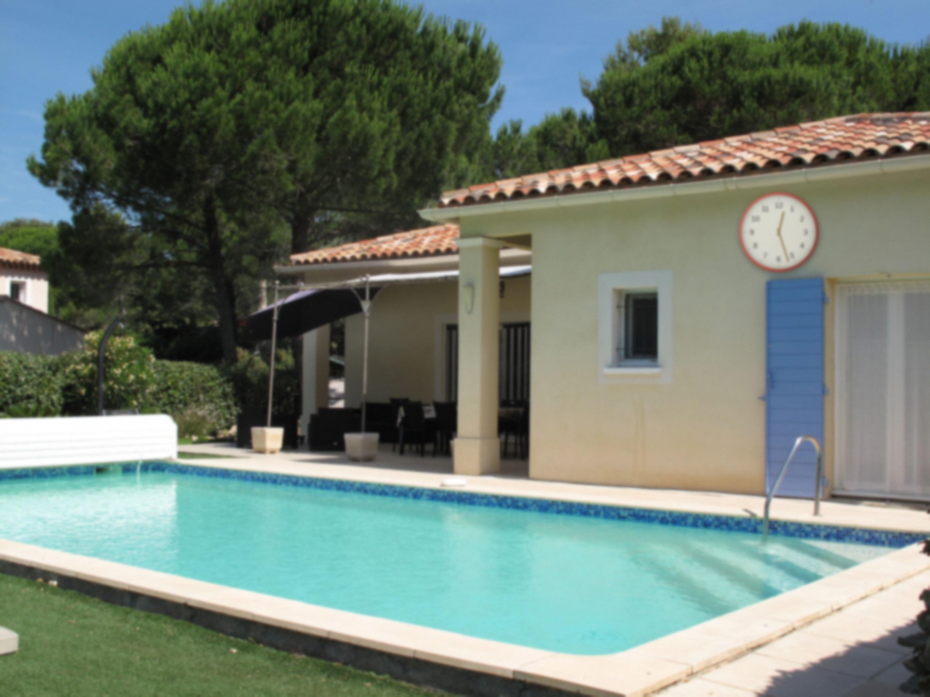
12,27
